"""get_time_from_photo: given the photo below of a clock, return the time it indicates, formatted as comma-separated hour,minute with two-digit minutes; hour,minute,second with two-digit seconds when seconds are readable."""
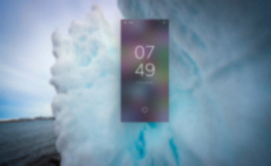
7,49
